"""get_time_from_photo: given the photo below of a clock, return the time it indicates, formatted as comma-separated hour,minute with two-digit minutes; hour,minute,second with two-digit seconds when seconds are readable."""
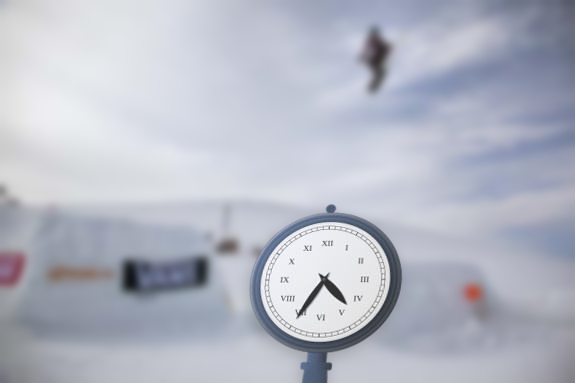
4,35
